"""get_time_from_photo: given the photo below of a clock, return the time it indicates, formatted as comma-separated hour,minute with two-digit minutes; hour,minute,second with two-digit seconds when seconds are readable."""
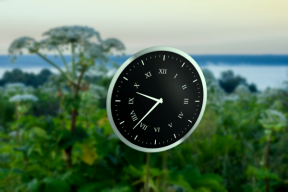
9,37
